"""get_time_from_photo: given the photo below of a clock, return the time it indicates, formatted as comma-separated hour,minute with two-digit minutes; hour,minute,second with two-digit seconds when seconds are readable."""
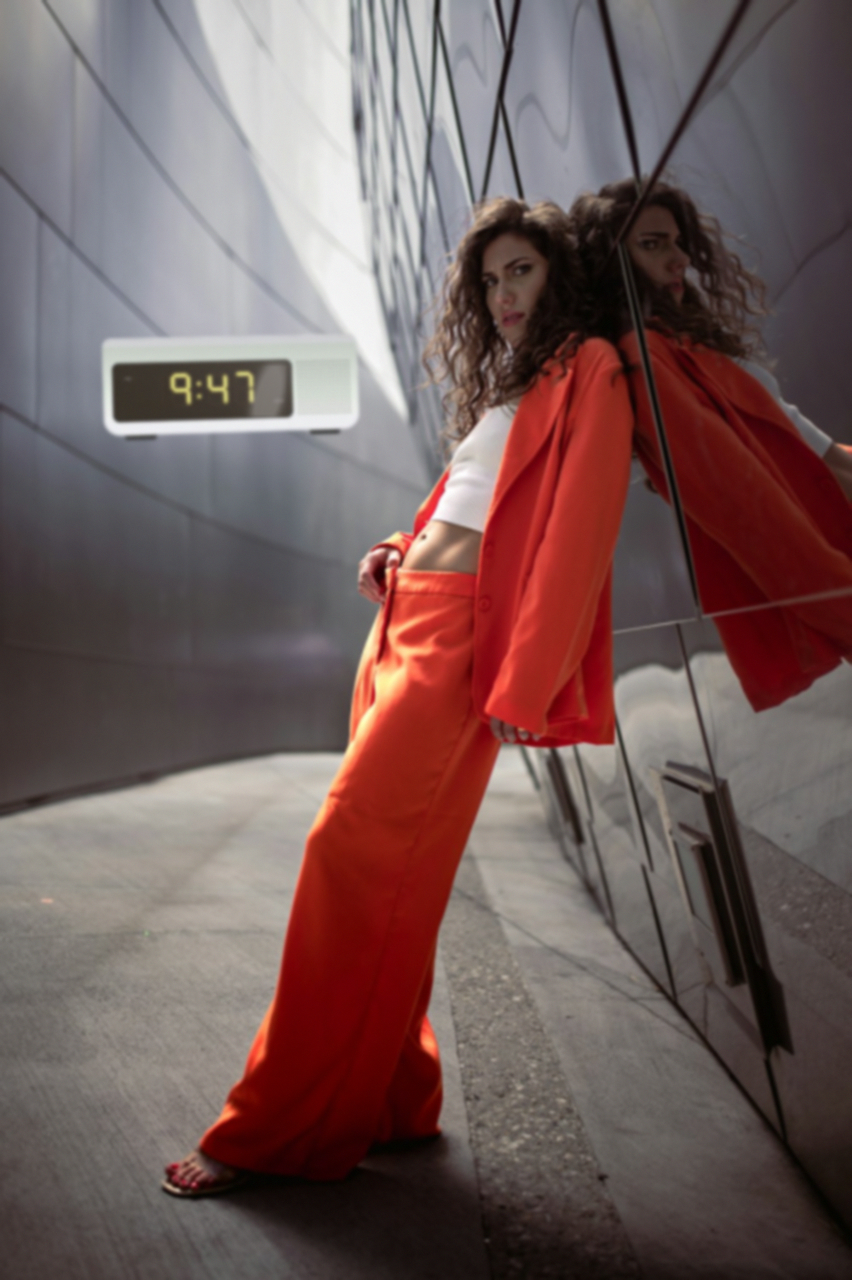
9,47
